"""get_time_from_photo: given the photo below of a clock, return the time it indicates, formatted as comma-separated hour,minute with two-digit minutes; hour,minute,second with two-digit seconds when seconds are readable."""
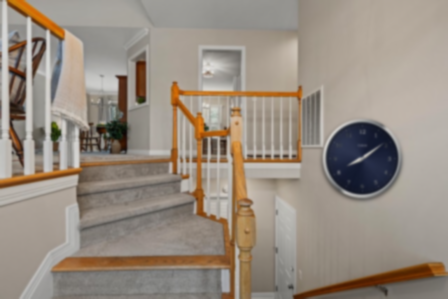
8,09
